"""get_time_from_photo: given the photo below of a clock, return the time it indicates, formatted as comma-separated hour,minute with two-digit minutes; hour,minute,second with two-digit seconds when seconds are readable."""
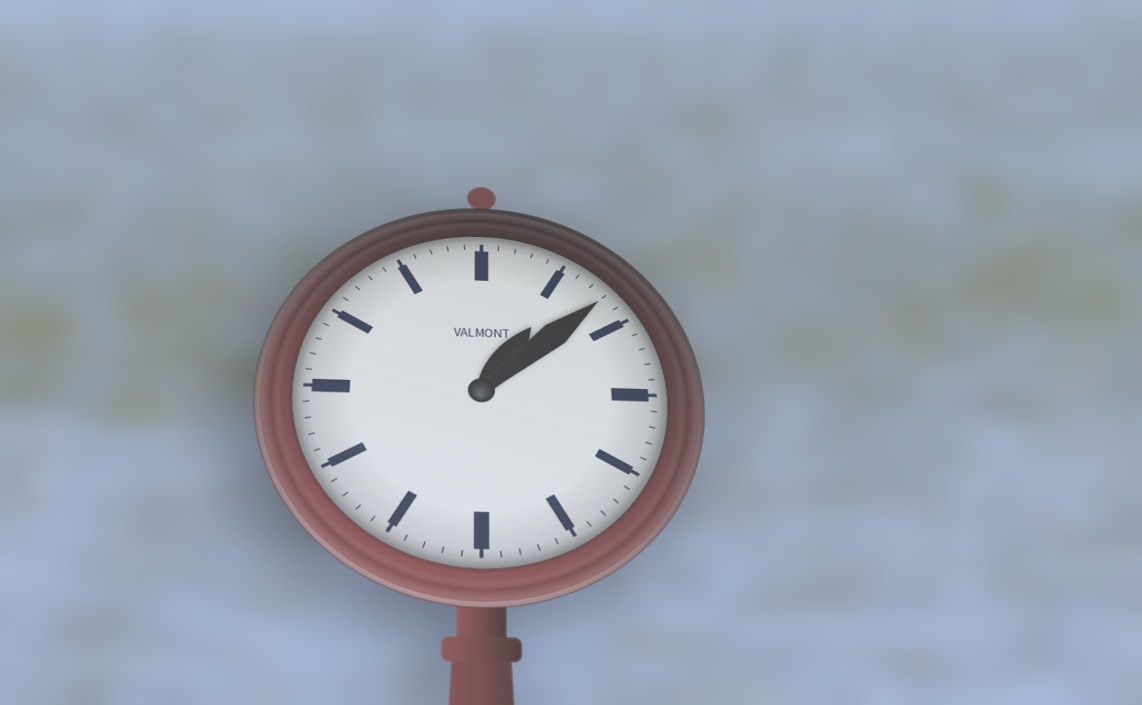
1,08
